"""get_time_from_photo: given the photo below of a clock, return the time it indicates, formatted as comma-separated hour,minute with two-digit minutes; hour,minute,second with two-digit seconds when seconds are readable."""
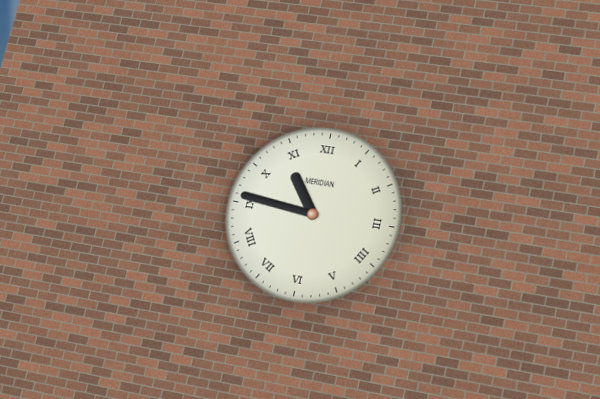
10,46
